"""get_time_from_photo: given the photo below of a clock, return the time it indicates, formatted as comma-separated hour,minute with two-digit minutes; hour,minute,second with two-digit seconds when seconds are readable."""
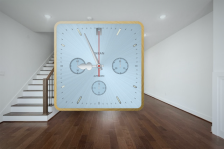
8,56
